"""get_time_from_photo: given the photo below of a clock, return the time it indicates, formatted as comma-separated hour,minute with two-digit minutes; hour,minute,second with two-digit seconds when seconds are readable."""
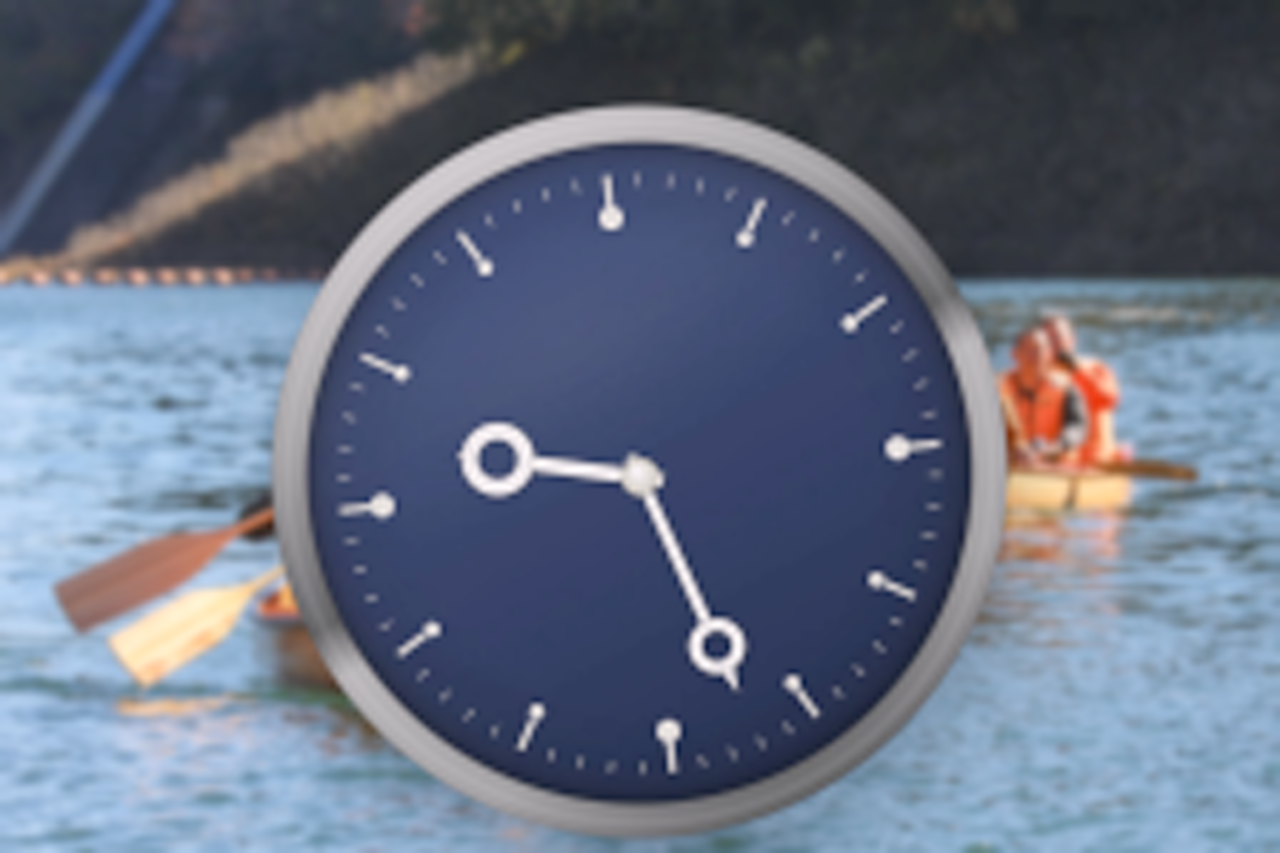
9,27
